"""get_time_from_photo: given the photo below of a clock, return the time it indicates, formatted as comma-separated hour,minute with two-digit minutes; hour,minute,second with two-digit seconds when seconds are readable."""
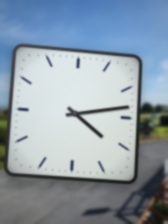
4,13
